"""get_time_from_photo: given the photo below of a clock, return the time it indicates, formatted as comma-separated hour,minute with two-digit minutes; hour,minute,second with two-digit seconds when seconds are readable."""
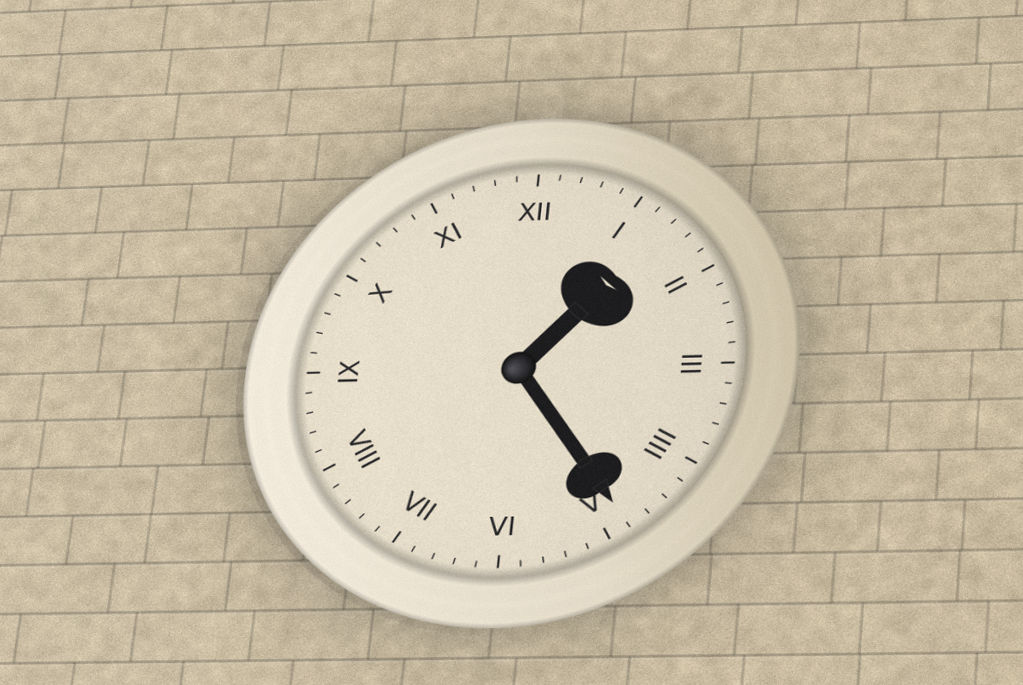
1,24
